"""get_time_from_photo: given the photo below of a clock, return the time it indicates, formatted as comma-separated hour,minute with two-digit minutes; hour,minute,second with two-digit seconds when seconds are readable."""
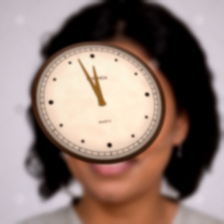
11,57
